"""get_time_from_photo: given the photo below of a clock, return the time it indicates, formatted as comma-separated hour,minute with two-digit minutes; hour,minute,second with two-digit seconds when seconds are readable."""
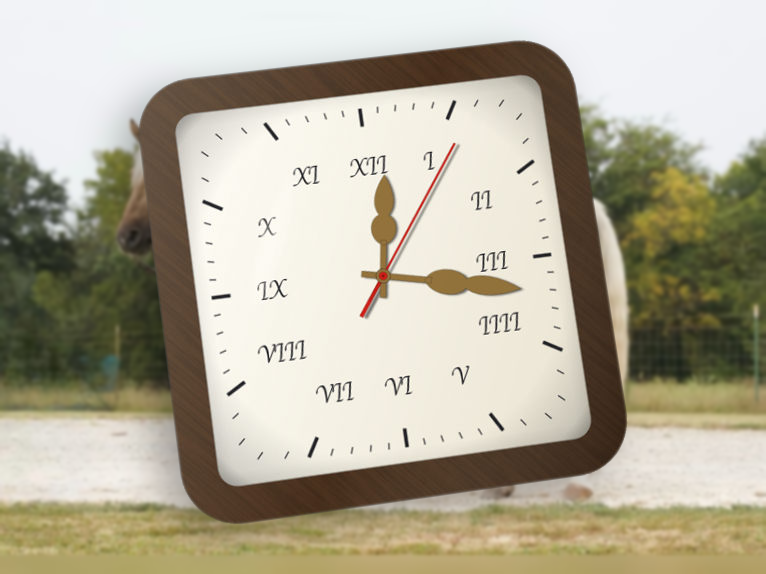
12,17,06
